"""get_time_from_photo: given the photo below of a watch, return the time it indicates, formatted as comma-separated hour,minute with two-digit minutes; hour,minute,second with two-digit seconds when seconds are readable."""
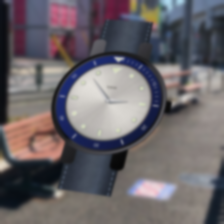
2,53
